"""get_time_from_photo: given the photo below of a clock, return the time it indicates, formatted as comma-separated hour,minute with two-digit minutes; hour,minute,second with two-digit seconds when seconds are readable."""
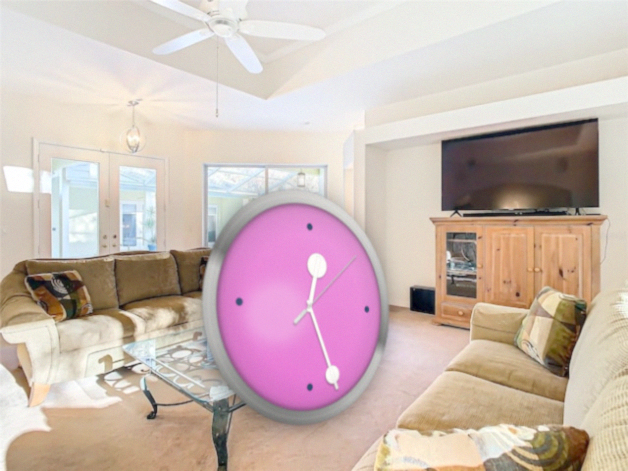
12,26,08
